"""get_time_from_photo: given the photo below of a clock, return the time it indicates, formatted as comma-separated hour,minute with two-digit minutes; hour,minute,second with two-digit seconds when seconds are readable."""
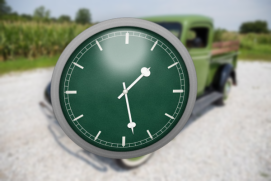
1,28
